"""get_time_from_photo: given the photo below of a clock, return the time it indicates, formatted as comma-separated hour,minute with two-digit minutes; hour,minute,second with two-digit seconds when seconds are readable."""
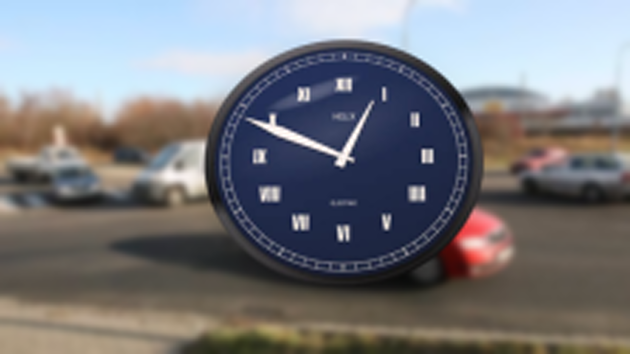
12,49
